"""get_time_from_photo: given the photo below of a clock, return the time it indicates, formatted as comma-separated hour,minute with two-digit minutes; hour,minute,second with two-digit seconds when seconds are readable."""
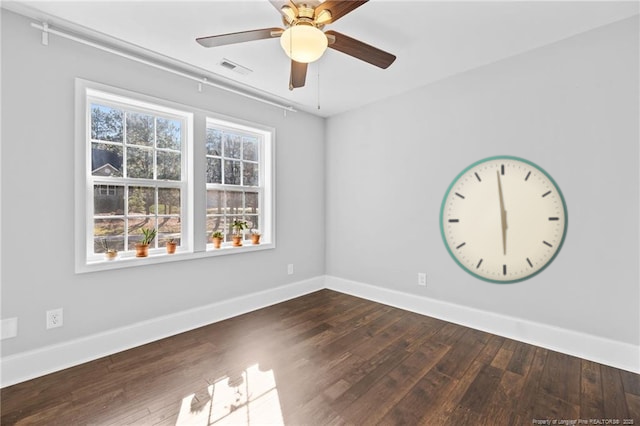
5,59
